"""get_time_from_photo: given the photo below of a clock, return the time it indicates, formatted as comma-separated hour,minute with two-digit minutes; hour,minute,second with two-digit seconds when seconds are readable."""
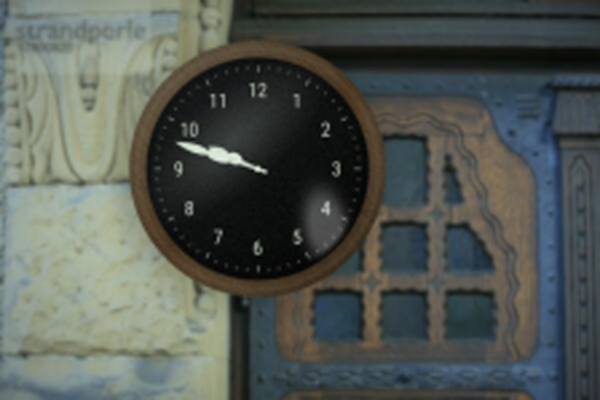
9,48
